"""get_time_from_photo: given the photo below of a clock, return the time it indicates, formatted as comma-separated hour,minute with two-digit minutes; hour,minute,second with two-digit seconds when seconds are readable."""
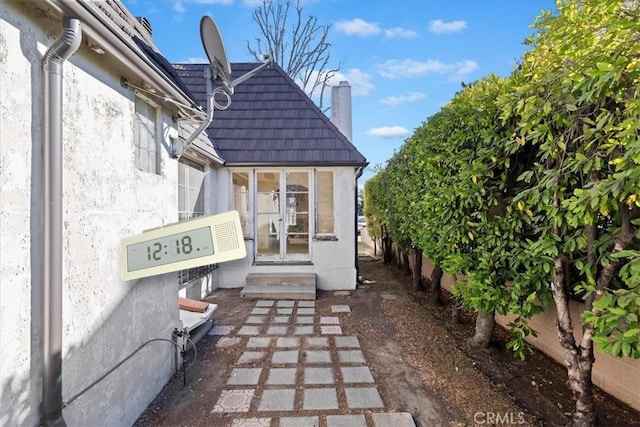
12,18
